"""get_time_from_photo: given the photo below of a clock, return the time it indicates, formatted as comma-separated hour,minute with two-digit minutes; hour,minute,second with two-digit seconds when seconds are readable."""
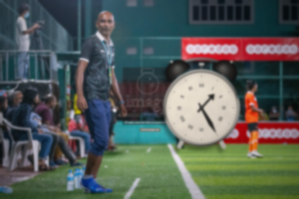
1,25
